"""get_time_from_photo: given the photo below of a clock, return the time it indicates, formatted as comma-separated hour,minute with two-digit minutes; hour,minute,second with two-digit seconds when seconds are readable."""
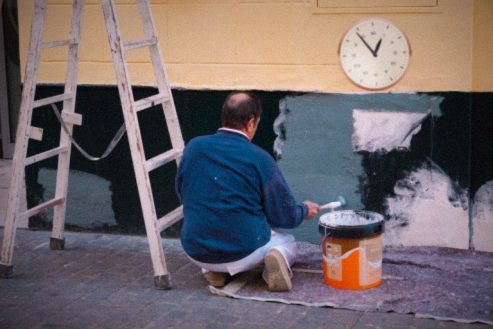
12,54
